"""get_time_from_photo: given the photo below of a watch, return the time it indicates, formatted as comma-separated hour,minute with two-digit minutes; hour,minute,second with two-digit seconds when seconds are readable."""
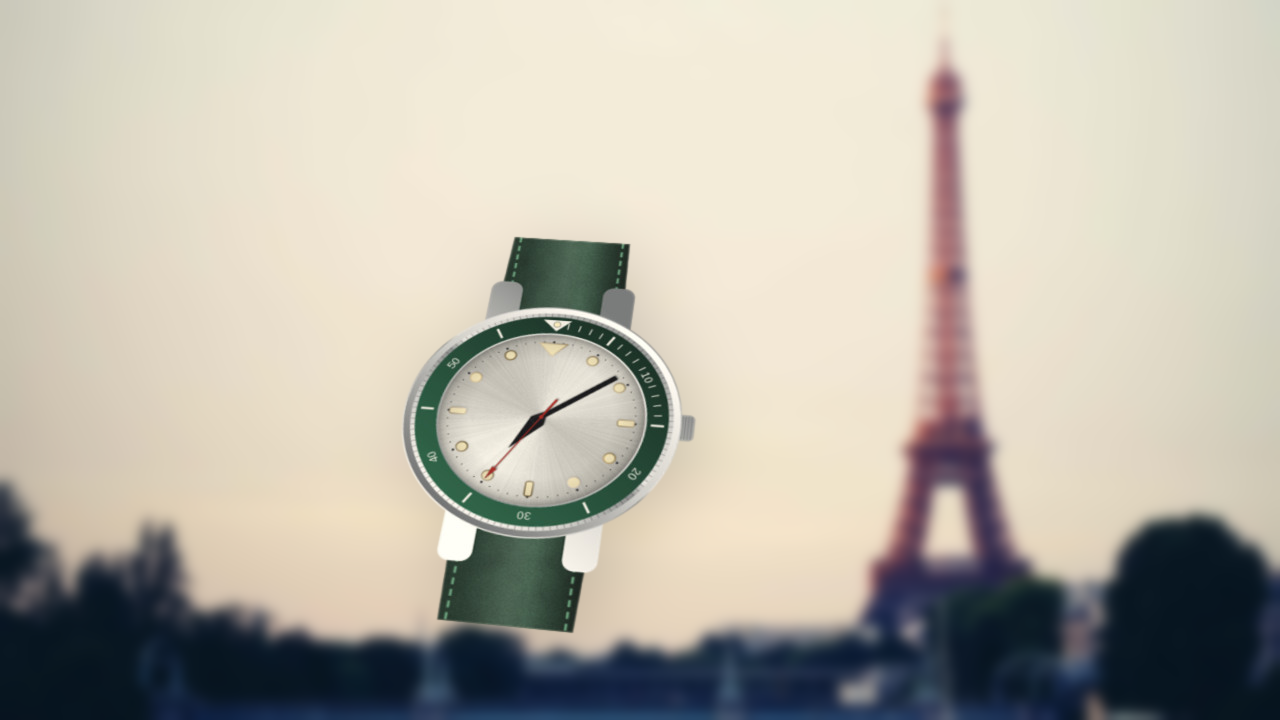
7,08,35
